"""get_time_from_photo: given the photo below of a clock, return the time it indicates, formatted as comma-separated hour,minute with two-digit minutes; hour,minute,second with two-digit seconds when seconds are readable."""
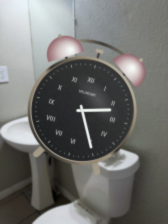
2,25
